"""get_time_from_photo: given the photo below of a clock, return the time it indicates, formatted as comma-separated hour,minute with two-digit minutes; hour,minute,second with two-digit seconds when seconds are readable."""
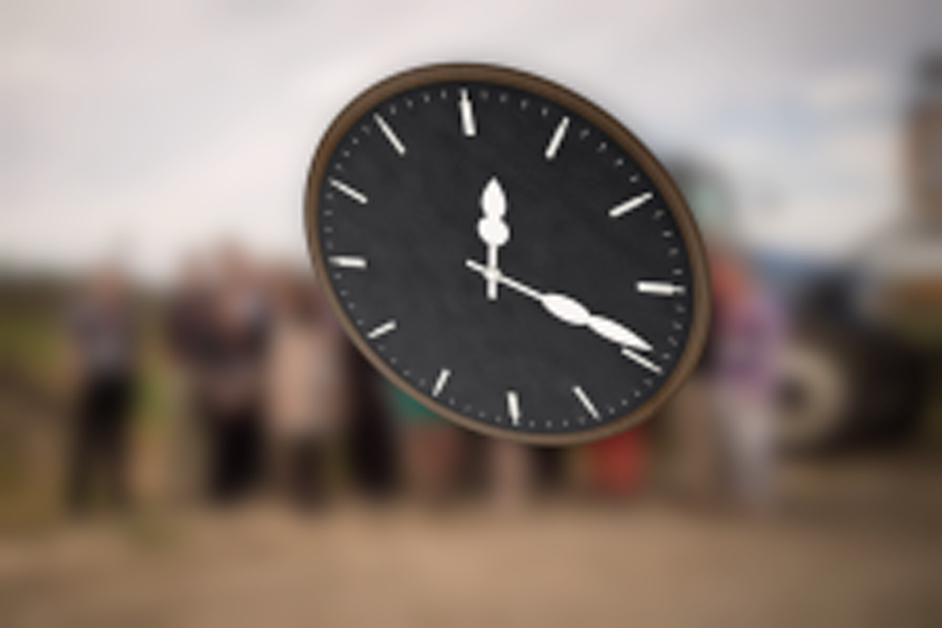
12,19
